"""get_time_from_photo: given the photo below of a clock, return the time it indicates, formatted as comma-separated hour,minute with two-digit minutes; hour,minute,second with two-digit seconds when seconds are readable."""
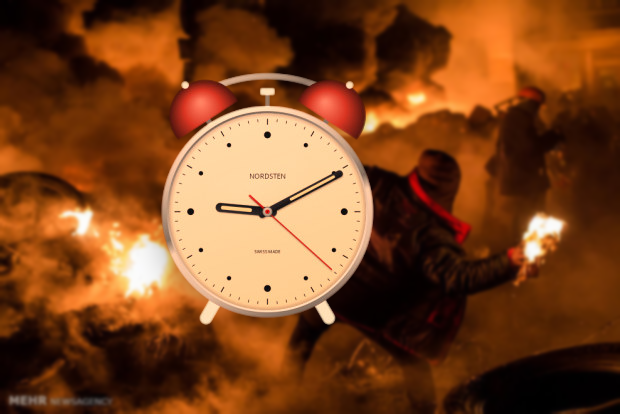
9,10,22
